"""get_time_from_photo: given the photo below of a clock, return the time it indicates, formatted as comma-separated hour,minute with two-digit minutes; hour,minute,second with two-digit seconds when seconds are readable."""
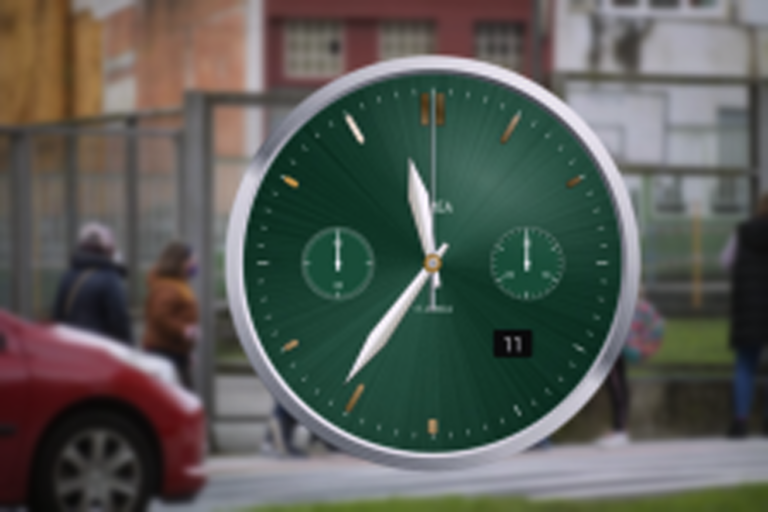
11,36
